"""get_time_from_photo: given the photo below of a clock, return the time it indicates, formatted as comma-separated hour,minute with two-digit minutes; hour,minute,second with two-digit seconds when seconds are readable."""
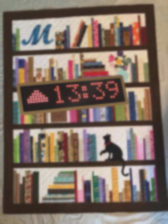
13,39
